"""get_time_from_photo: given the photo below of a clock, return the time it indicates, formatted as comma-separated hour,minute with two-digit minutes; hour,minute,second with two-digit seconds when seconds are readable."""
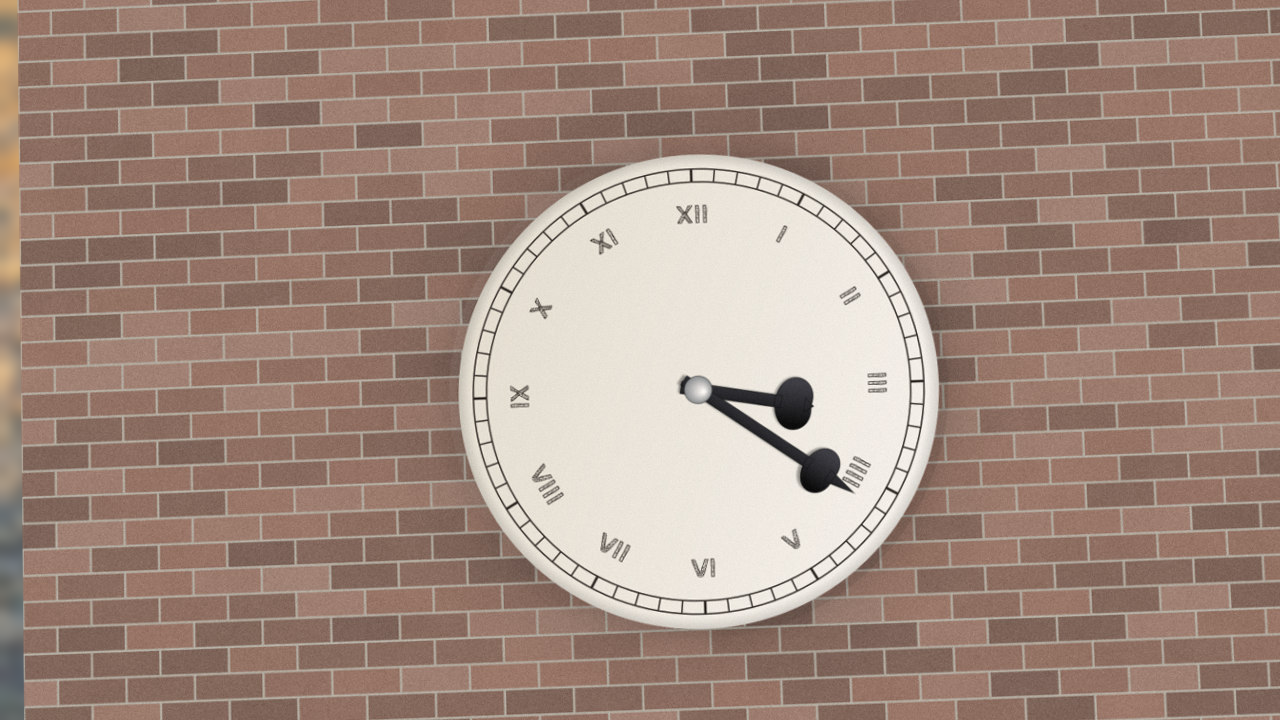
3,21
